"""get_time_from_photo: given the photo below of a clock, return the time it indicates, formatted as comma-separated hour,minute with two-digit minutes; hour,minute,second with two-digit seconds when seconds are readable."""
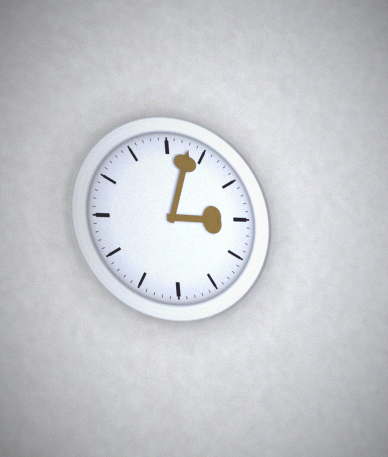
3,03
